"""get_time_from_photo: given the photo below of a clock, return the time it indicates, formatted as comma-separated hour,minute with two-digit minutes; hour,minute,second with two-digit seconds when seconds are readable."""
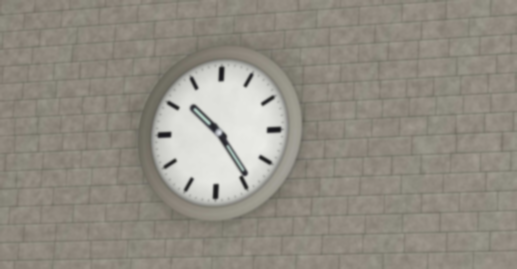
10,24
